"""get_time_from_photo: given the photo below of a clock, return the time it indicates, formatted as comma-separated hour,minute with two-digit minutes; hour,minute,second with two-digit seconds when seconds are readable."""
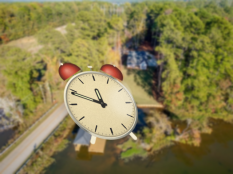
11,49
